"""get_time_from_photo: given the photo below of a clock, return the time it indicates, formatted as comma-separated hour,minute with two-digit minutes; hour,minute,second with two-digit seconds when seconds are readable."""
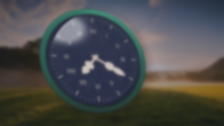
7,20
